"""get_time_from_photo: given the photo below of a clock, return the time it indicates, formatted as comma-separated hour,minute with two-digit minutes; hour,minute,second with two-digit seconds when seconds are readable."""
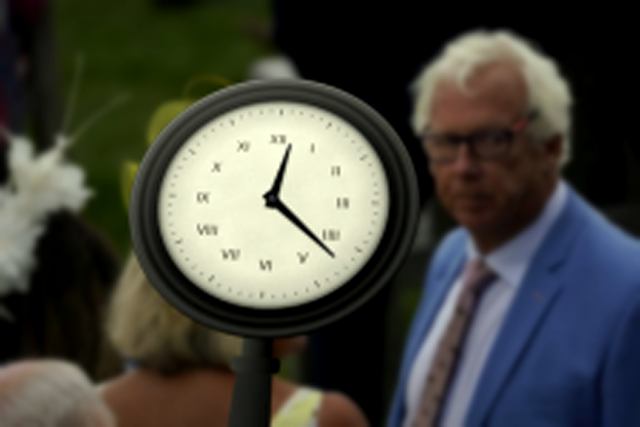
12,22
